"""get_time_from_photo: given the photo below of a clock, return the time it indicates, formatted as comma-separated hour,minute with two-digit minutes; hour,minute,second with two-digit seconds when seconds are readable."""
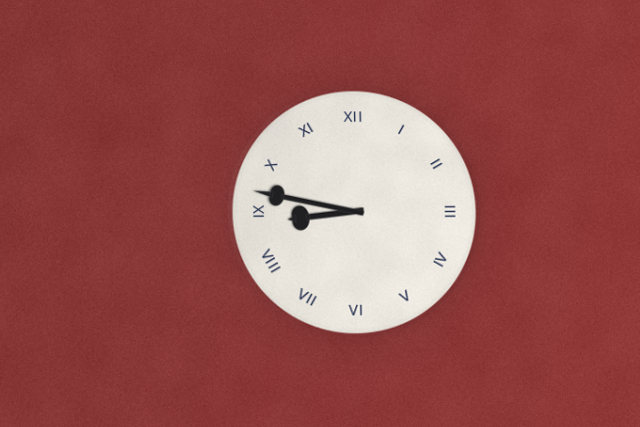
8,47
